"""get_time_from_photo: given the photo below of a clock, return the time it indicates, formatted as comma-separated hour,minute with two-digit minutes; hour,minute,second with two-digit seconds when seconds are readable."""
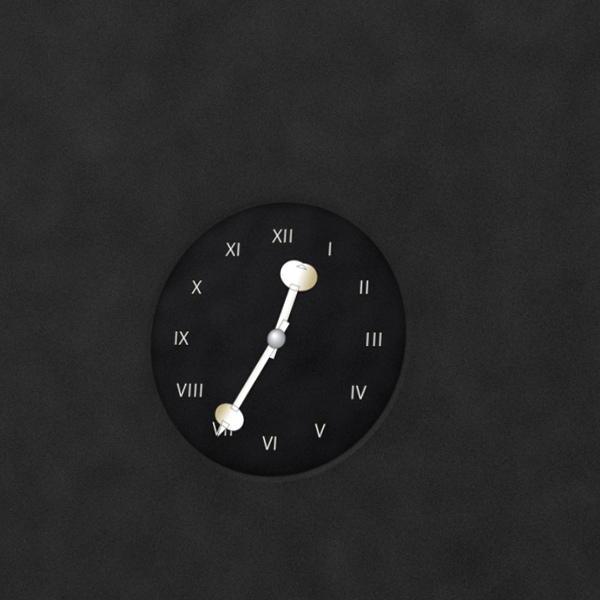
12,35
